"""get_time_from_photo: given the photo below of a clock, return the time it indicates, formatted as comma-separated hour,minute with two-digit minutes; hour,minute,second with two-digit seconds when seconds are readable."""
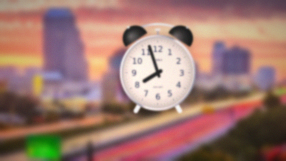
7,57
